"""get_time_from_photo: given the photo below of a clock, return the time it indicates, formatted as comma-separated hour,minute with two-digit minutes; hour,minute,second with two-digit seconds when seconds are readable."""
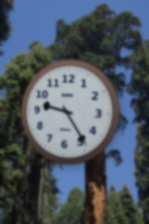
9,24
